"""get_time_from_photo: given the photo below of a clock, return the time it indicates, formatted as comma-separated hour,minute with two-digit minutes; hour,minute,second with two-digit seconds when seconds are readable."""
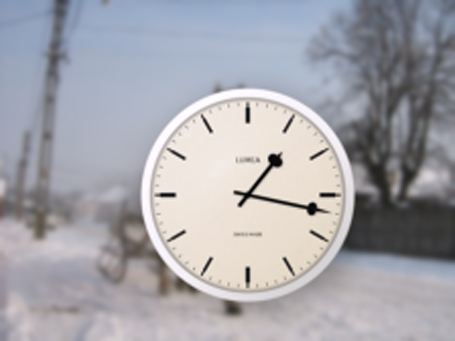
1,17
